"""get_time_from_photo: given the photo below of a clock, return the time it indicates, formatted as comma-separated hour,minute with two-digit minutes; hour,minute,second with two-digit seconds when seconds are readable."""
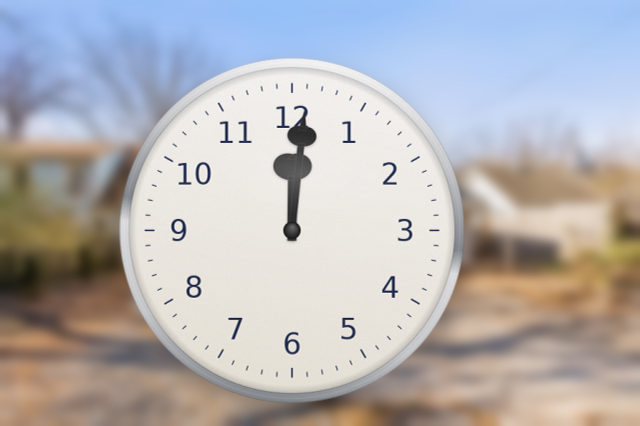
12,01
